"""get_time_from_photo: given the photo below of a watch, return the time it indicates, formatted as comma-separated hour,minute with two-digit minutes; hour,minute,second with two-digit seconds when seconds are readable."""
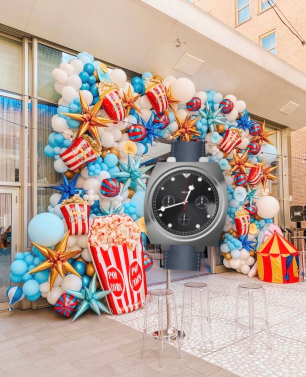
12,42
